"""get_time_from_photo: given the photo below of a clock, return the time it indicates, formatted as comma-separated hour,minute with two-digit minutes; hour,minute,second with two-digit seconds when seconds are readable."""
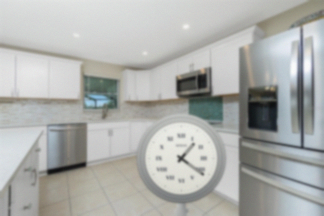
1,21
